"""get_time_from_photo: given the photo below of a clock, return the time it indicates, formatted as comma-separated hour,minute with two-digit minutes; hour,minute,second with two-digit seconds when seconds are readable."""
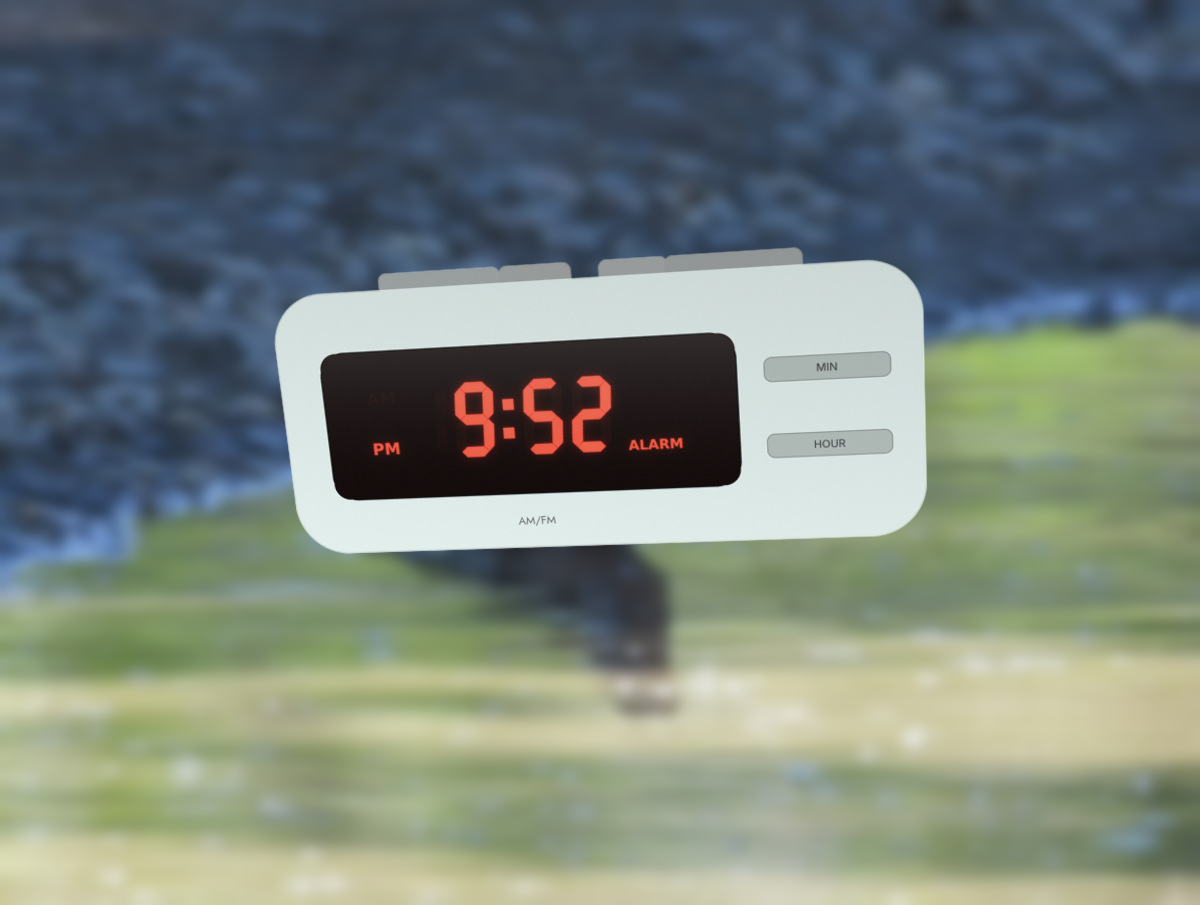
9,52
